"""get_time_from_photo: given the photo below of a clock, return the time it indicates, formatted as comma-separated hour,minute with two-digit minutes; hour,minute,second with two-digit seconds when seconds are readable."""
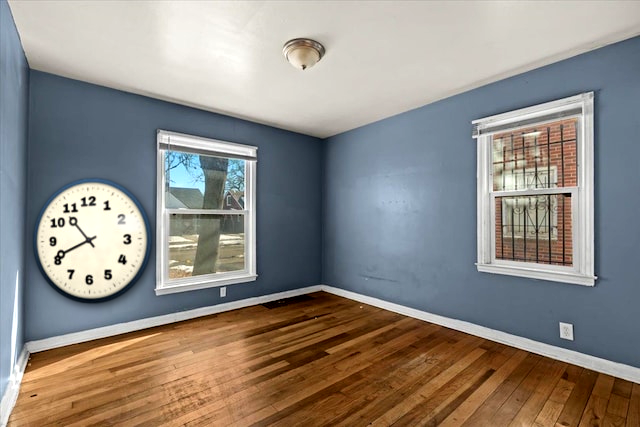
10,41
